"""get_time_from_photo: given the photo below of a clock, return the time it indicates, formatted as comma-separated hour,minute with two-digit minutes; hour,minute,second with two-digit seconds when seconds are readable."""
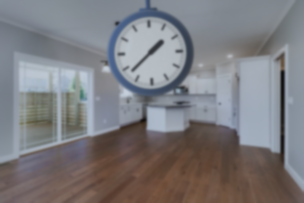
1,38
